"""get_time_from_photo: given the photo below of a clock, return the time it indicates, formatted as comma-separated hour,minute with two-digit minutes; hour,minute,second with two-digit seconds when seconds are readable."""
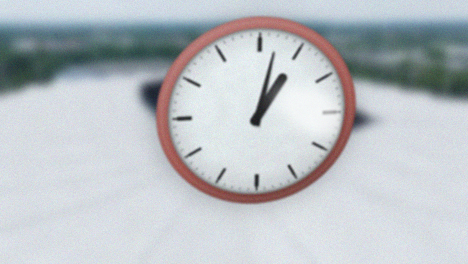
1,02
